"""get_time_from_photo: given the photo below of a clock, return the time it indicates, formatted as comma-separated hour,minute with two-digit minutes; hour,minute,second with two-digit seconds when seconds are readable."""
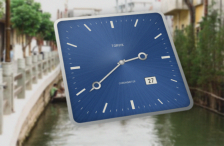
2,39
